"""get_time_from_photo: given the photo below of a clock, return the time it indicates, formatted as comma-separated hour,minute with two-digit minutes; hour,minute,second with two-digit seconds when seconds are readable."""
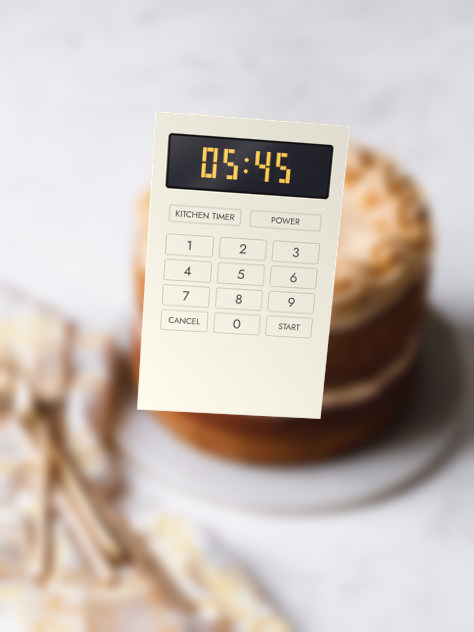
5,45
